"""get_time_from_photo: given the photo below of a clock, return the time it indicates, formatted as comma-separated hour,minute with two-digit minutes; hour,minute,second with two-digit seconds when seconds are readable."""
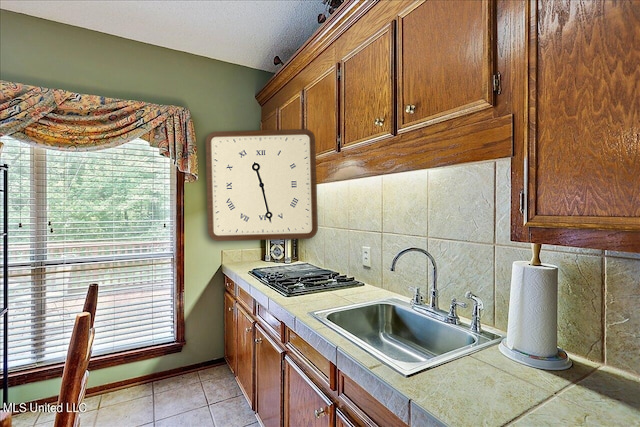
11,28
